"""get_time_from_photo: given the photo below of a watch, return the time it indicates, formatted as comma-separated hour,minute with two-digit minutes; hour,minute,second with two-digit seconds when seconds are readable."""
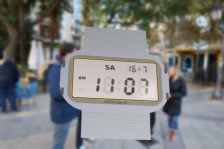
11,07
